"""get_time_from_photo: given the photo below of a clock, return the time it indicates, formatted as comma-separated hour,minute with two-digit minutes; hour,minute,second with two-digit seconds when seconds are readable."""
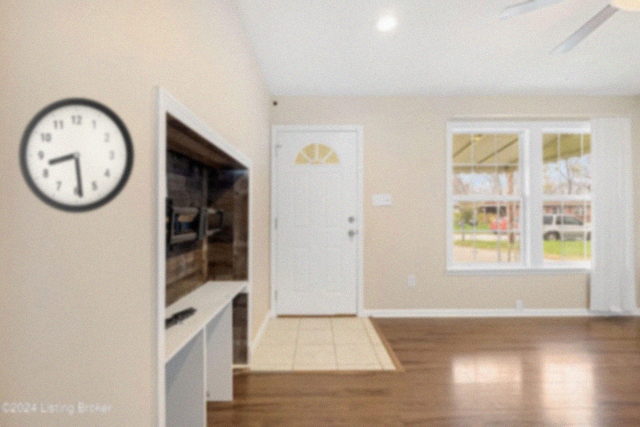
8,29
